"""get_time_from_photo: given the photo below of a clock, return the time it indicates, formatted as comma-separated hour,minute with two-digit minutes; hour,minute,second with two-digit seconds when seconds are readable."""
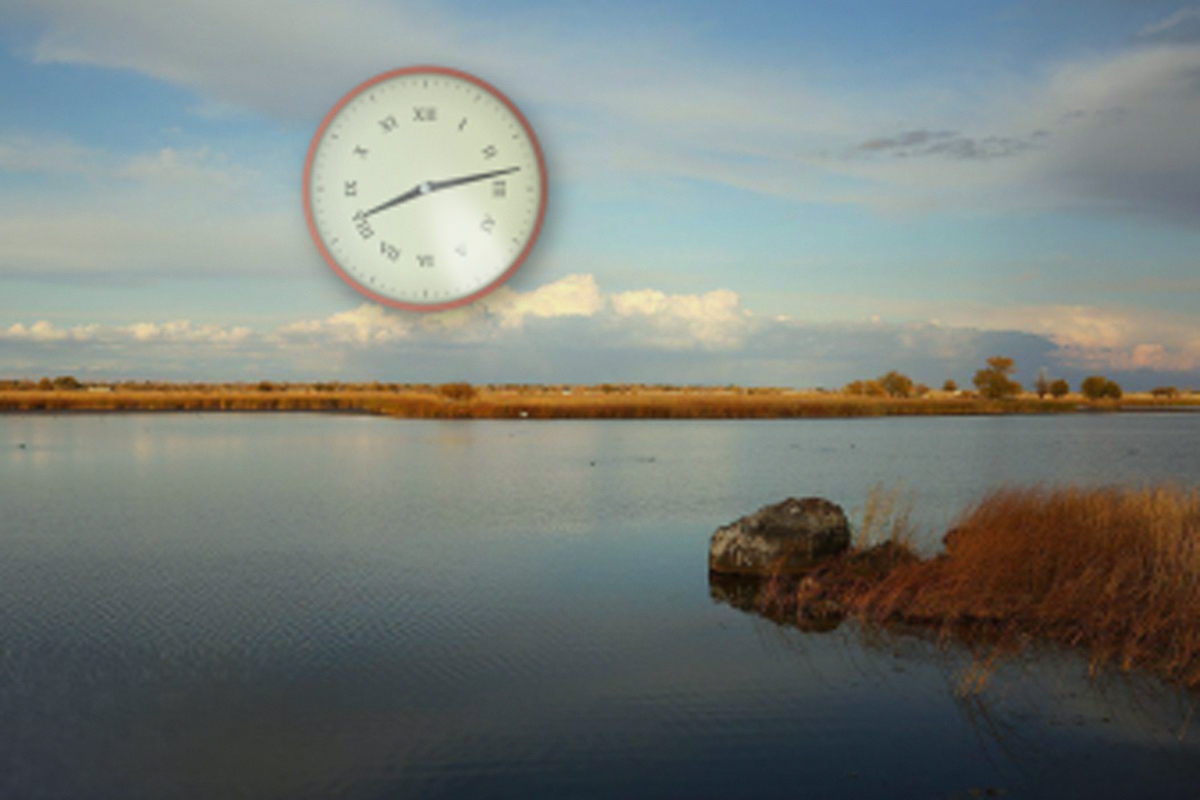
8,13
